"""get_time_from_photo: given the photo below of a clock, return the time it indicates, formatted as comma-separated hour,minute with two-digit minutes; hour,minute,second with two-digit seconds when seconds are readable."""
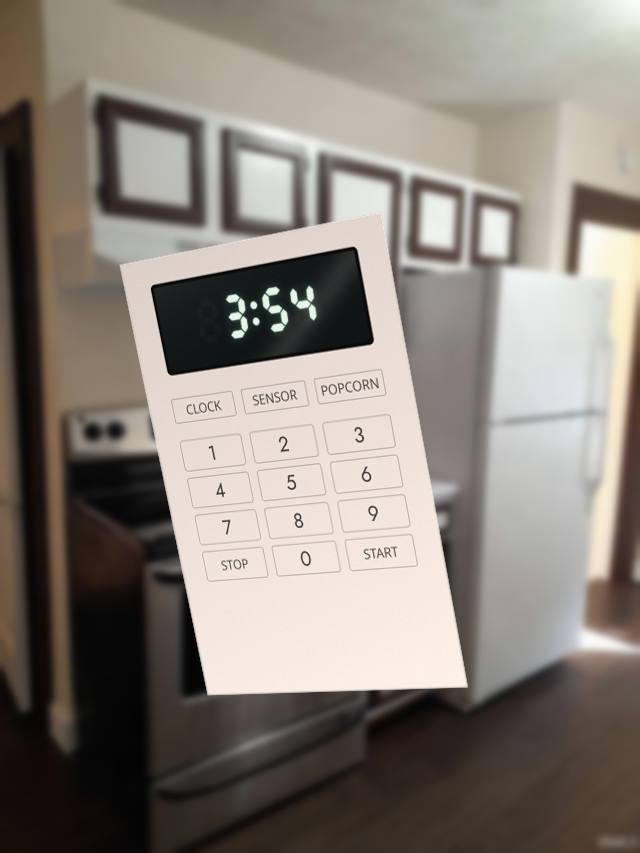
3,54
